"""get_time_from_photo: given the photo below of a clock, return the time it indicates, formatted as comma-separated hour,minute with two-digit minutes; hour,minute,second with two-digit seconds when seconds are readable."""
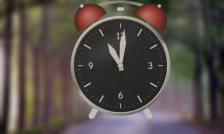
11,01
